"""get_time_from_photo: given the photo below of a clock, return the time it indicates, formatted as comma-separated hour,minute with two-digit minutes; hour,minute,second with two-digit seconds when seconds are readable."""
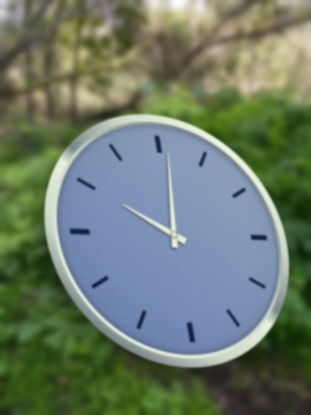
10,01
